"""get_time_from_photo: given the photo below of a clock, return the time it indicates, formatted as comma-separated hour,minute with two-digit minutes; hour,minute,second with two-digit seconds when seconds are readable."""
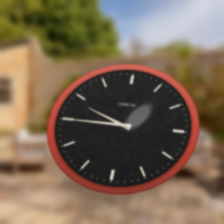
9,45
